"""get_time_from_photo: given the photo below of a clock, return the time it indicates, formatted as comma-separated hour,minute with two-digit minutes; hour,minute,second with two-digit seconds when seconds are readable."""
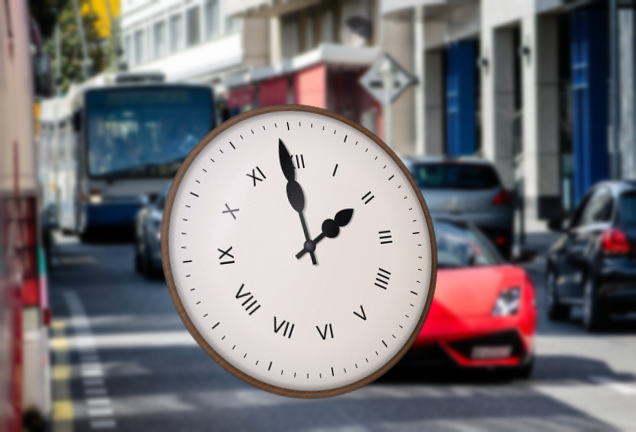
1,59
